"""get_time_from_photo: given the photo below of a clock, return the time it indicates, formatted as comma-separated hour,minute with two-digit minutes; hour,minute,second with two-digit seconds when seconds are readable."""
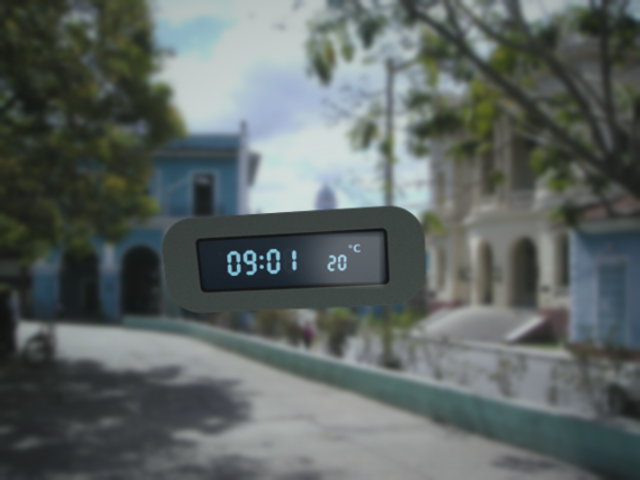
9,01
